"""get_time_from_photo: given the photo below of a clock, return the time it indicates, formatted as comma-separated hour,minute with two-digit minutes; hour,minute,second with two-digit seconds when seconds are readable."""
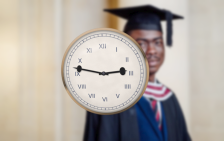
2,47
